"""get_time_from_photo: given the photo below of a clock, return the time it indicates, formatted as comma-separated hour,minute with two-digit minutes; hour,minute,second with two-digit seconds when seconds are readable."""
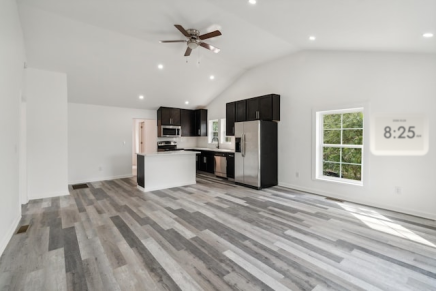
8,25
